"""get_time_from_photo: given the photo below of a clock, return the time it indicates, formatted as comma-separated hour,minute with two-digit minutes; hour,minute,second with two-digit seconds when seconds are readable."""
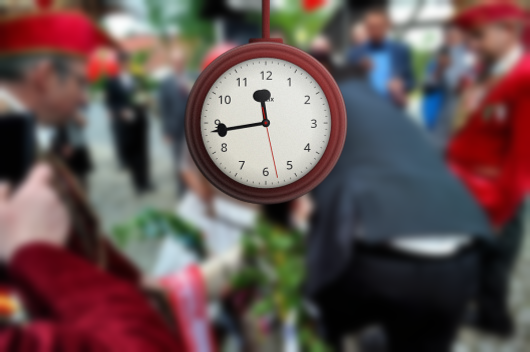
11,43,28
